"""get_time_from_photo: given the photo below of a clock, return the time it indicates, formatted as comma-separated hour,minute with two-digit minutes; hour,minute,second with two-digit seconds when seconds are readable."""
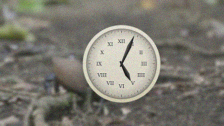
5,04
